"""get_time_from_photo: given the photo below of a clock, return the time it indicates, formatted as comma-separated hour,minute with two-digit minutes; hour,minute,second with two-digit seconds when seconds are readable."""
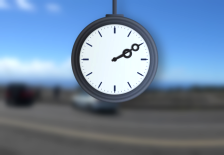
2,10
